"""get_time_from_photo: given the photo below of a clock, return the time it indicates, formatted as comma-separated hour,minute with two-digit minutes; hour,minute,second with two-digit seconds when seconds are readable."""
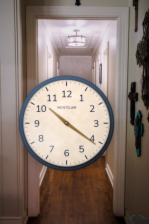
10,21
